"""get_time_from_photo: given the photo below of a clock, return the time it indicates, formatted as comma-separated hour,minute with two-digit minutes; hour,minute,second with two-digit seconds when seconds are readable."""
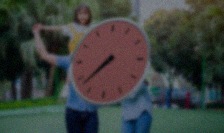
7,38
